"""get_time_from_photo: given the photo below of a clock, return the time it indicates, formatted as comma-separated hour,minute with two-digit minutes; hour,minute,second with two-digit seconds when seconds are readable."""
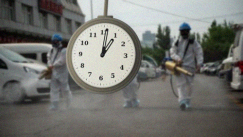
1,01
